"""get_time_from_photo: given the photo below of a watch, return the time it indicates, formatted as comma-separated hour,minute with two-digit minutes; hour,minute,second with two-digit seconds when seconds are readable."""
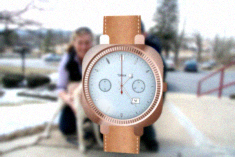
1,24
